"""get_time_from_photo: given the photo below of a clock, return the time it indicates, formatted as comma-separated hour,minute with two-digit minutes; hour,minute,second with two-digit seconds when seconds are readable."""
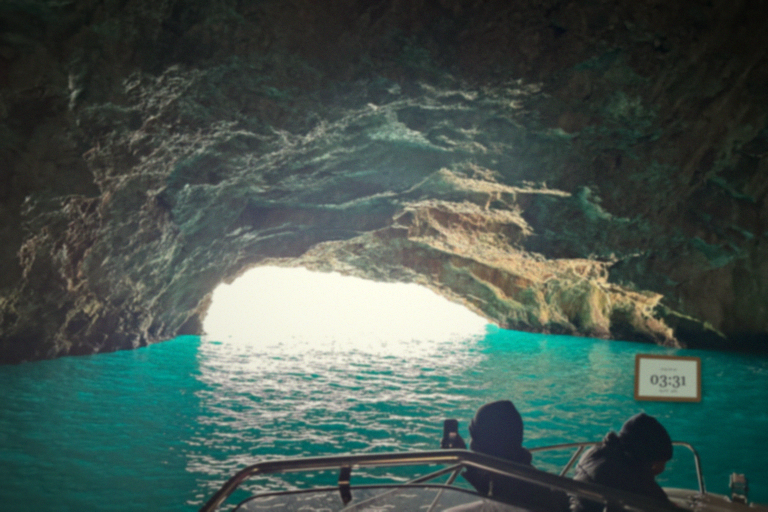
3,31
